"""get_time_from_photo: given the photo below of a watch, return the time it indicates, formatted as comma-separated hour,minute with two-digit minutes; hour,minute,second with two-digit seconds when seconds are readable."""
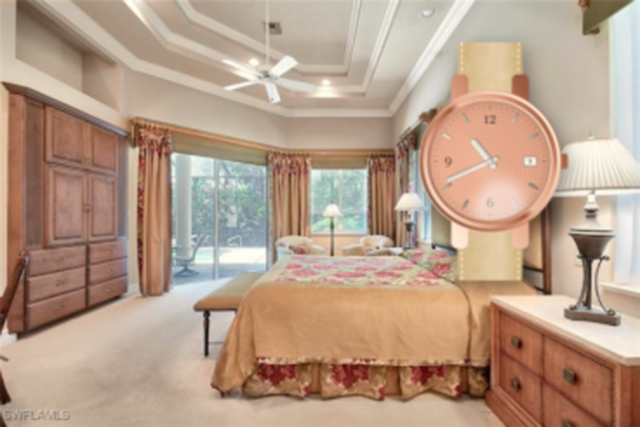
10,41
